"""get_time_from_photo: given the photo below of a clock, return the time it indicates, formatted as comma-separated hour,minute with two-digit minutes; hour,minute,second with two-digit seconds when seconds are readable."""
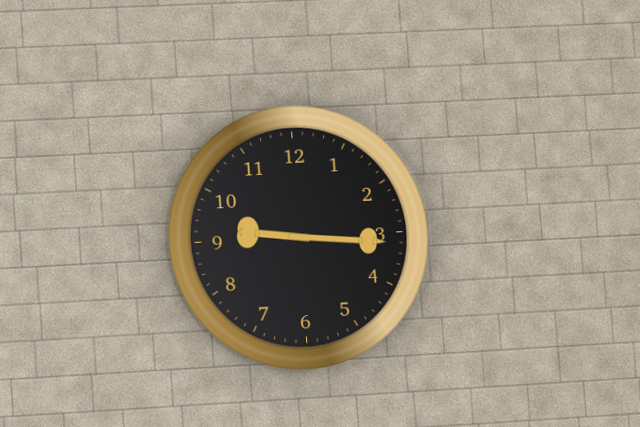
9,16
